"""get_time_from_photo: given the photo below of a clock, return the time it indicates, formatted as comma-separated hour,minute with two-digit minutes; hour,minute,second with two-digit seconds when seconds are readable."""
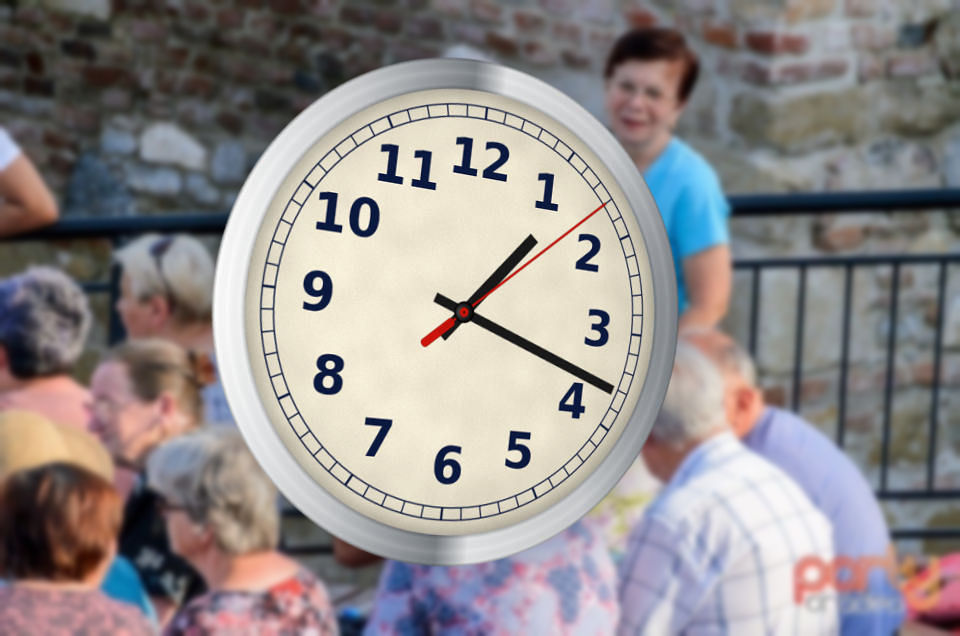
1,18,08
